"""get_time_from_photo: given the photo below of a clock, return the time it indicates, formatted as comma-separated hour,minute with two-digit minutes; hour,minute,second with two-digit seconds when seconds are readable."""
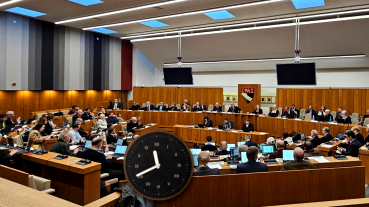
11,41
